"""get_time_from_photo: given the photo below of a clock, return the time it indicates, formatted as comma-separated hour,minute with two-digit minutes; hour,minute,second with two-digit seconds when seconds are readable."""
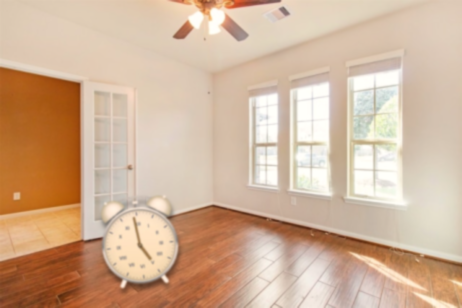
4,59
